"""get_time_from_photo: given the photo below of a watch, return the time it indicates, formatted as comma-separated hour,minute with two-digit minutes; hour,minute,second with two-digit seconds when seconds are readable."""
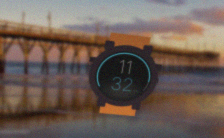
11,32
